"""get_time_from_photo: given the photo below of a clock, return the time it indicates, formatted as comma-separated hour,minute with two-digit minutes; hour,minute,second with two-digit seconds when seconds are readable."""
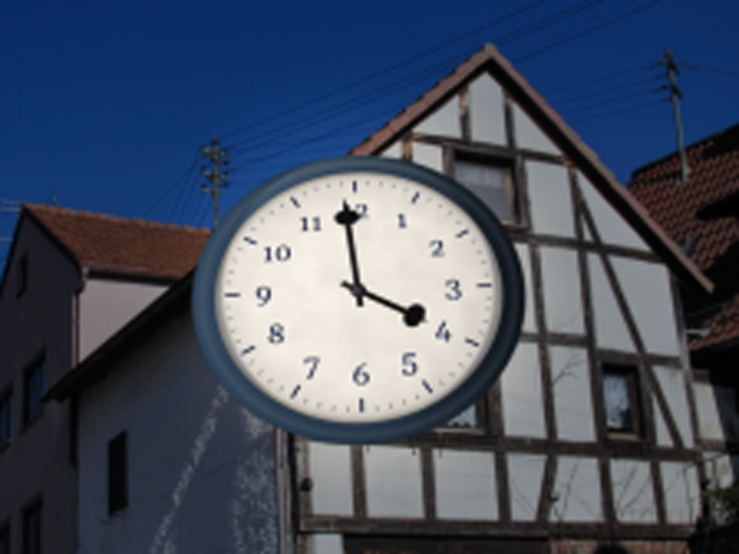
3,59
